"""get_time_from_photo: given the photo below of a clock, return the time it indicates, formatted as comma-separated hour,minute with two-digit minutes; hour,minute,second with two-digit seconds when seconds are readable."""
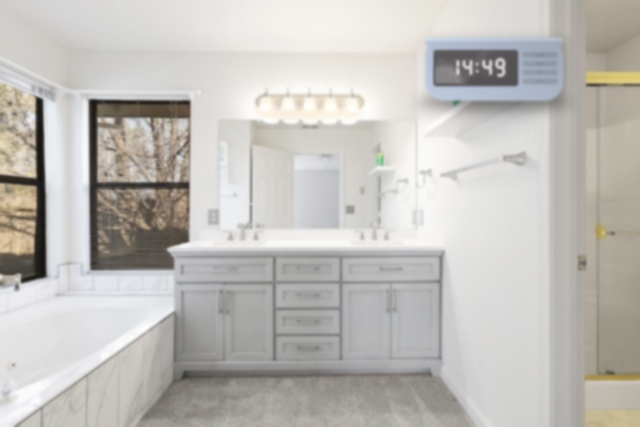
14,49
